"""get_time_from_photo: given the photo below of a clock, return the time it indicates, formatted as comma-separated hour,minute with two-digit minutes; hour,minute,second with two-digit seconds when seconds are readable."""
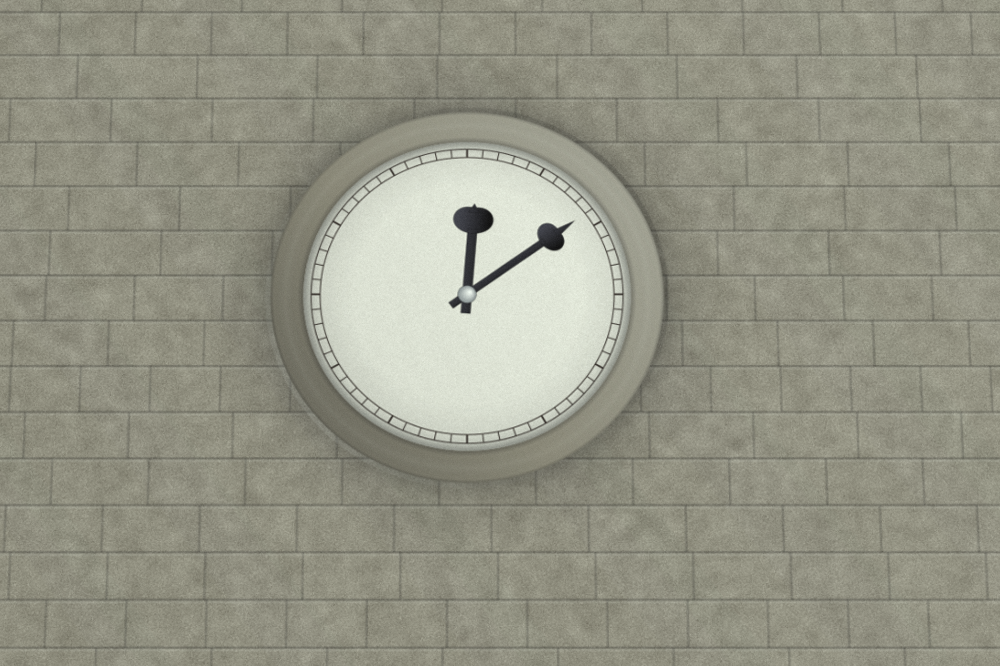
12,09
